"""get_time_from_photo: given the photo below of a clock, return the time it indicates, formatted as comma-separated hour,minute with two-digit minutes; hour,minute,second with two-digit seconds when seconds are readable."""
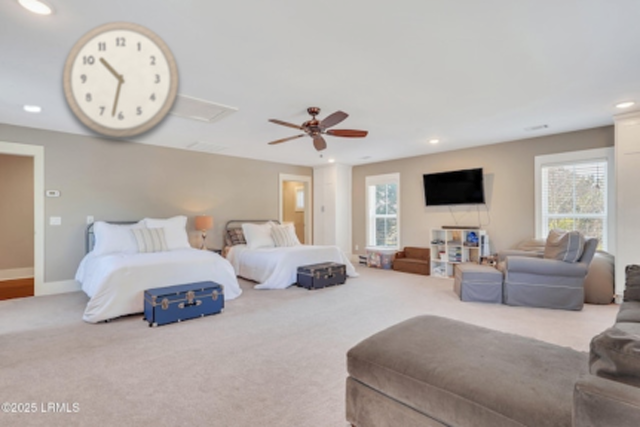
10,32
